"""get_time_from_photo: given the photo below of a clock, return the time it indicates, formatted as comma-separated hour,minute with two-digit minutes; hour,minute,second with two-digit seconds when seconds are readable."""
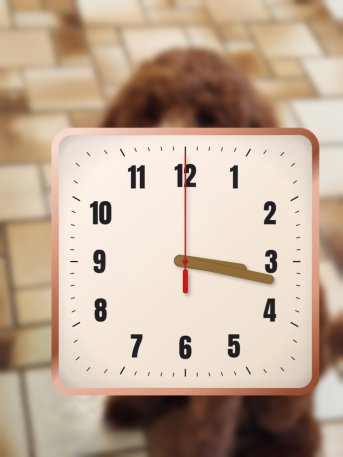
3,17,00
